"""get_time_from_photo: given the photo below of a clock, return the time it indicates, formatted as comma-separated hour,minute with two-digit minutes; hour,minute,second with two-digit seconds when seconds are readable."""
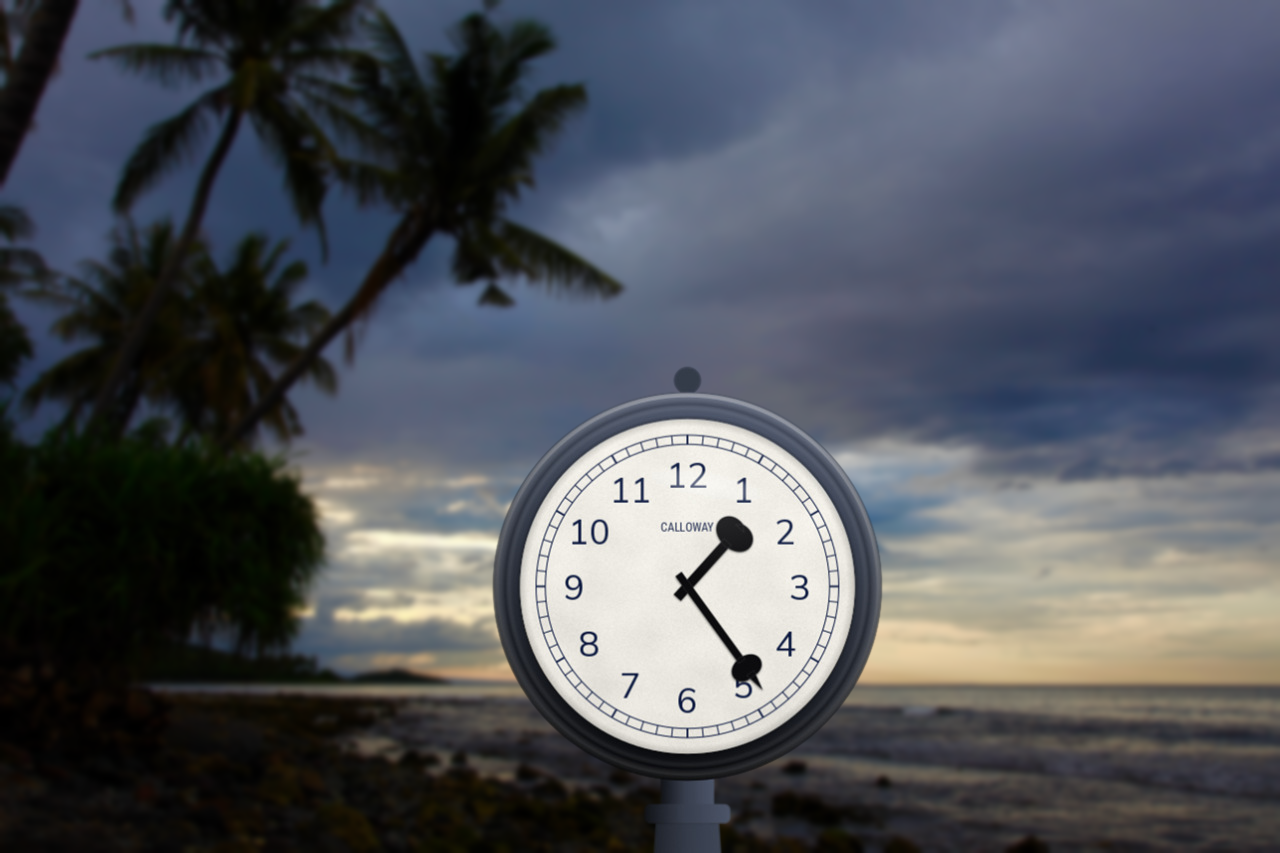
1,24
